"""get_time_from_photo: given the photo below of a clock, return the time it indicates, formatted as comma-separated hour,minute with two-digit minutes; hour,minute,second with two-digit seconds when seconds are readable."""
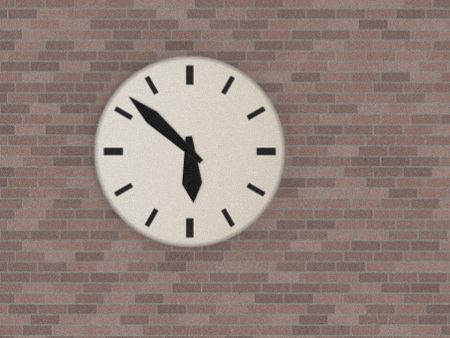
5,52
